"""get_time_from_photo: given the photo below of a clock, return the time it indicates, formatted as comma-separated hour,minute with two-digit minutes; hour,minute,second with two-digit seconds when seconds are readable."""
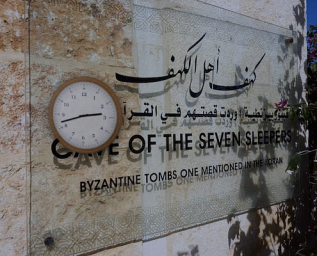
2,42
